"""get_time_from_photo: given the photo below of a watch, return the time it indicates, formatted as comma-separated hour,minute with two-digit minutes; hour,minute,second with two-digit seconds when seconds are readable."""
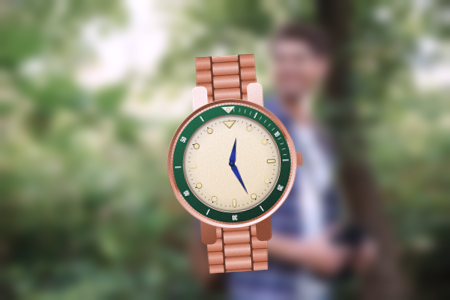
12,26
